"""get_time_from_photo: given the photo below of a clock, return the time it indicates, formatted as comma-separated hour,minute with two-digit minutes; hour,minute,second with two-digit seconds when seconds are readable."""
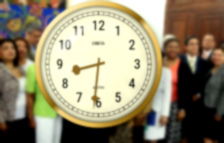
8,31
